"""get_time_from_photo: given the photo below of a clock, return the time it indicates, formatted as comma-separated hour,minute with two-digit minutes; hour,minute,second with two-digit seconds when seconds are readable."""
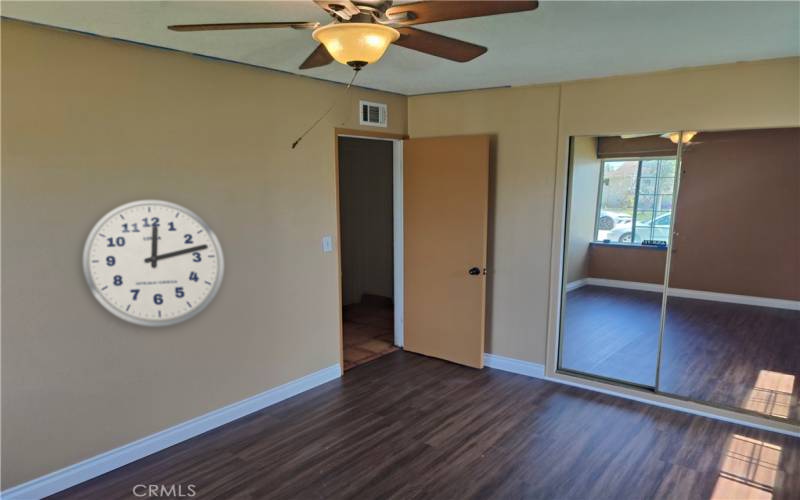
12,13
